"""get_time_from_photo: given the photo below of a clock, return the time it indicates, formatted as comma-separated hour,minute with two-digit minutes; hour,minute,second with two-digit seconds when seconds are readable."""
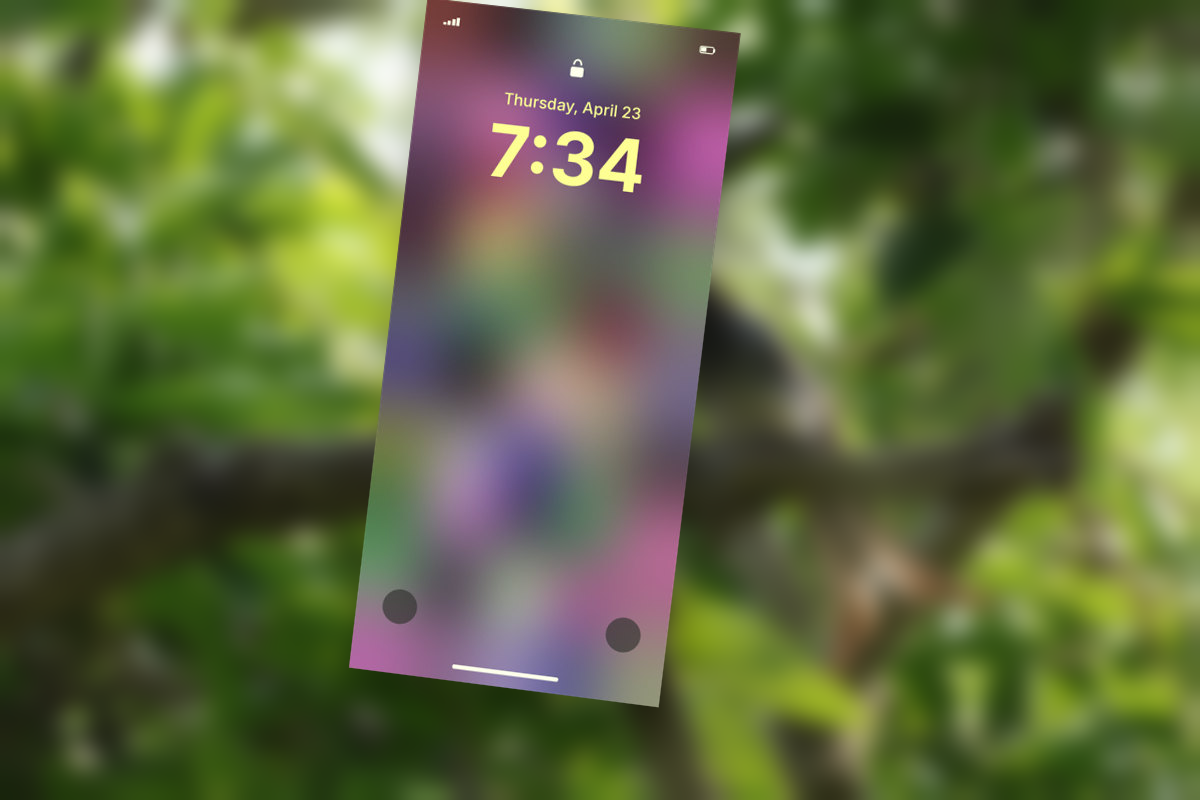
7,34
